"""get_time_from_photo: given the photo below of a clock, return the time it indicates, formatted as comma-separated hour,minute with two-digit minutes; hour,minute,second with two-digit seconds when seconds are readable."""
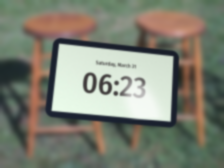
6,23
